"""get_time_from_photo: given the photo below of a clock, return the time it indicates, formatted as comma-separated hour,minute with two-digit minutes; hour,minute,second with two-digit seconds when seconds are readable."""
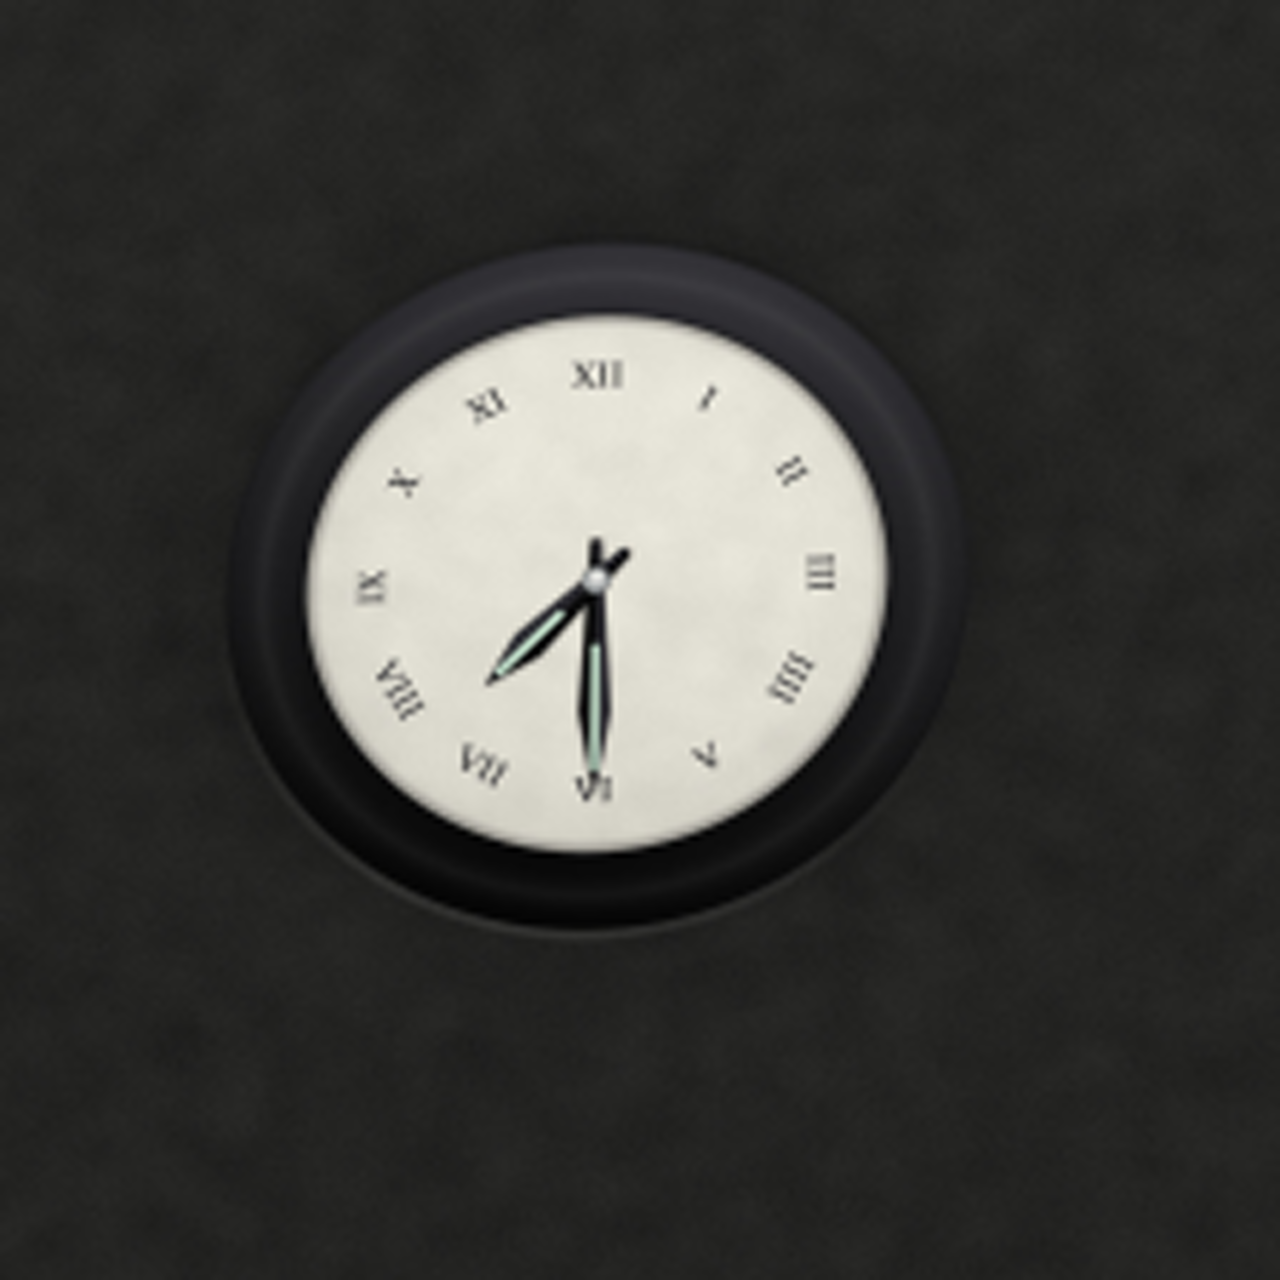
7,30
